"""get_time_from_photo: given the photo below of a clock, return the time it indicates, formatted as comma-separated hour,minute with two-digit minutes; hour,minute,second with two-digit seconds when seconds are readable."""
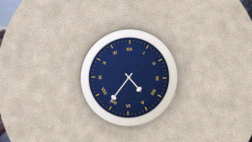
4,36
